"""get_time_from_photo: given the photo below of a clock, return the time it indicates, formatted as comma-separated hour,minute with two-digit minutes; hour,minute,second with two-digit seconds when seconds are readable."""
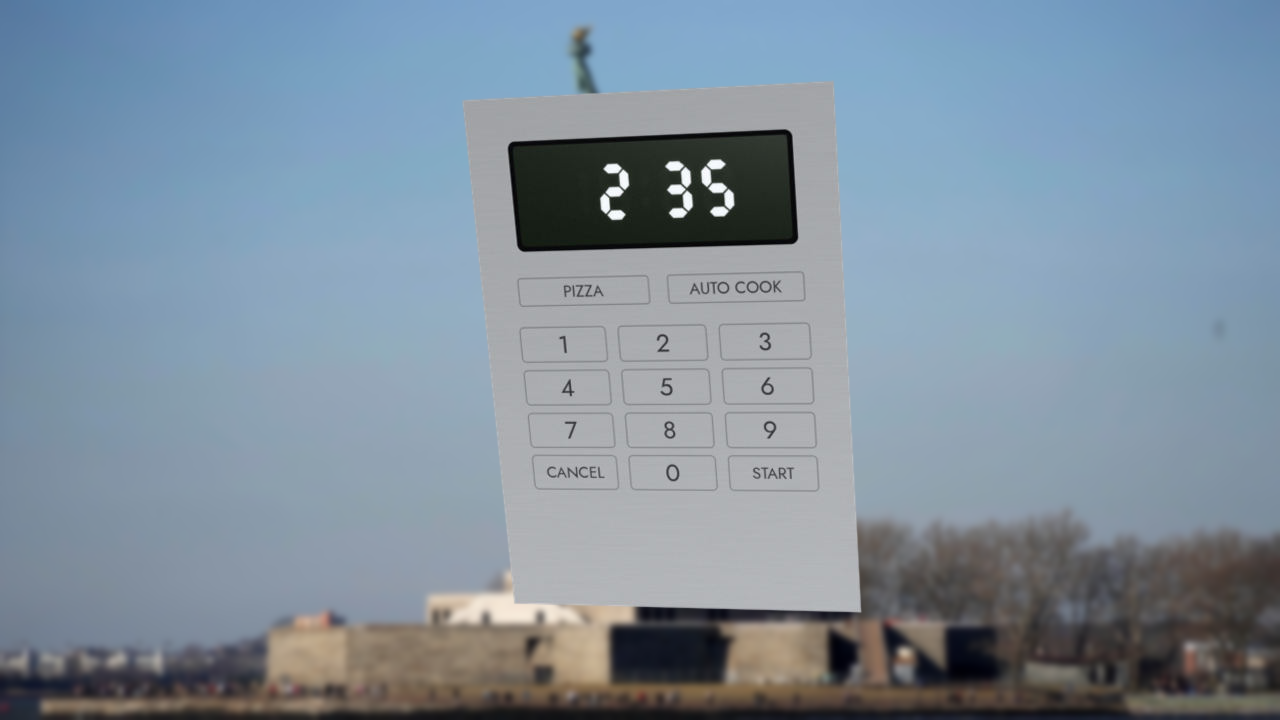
2,35
